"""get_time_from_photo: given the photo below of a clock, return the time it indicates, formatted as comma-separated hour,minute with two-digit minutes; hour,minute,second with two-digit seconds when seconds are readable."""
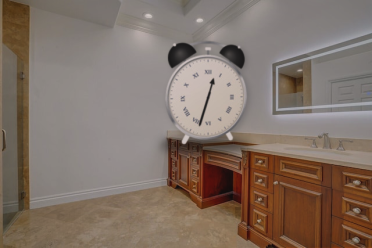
12,33
